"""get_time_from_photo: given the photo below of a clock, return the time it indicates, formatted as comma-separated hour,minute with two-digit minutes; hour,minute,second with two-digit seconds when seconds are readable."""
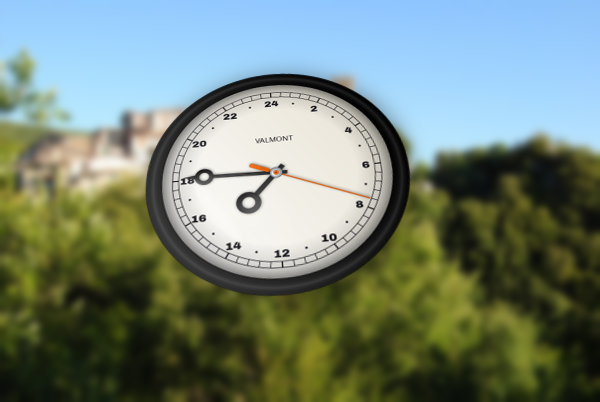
14,45,19
